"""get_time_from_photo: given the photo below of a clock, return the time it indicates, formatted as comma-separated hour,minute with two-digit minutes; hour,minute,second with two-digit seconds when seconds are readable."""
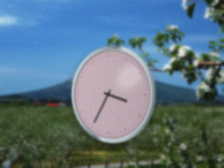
3,35
